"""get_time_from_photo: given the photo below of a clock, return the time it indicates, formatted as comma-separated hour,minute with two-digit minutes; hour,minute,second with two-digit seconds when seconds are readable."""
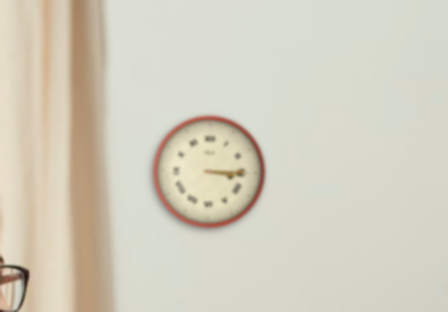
3,15
